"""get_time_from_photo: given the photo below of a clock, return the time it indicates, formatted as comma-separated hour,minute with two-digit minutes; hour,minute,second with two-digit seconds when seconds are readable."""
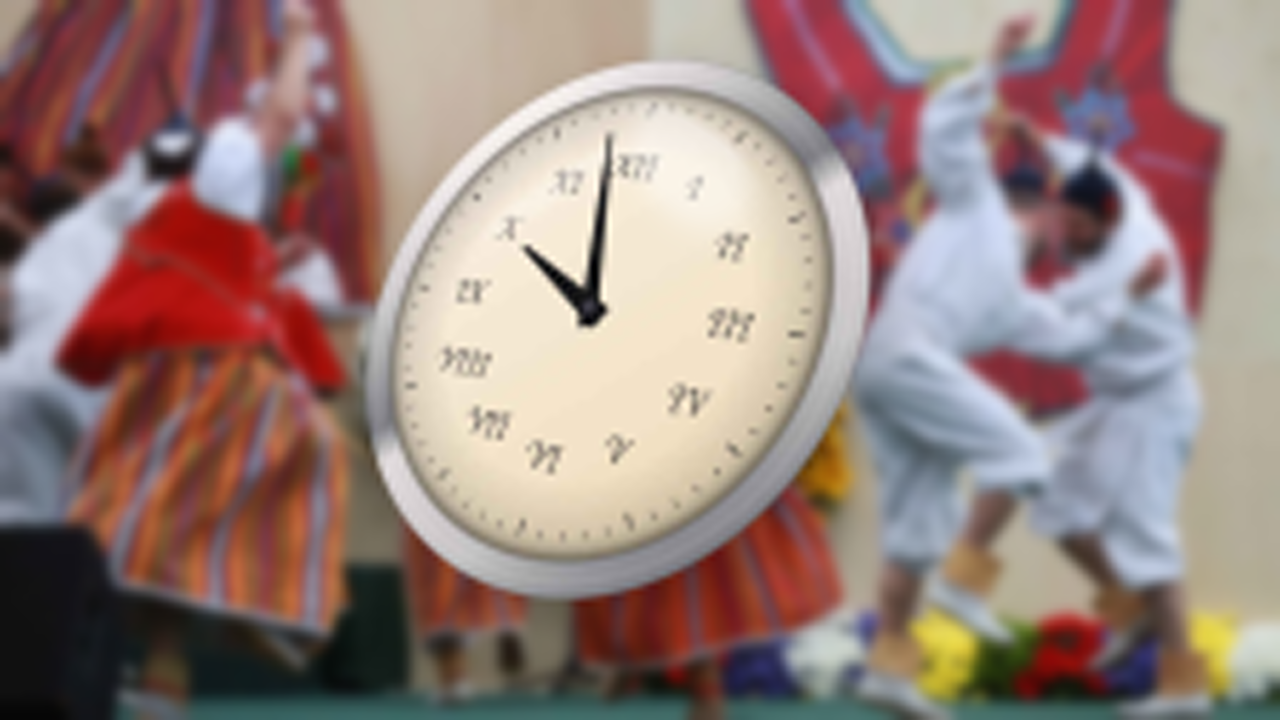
9,58
